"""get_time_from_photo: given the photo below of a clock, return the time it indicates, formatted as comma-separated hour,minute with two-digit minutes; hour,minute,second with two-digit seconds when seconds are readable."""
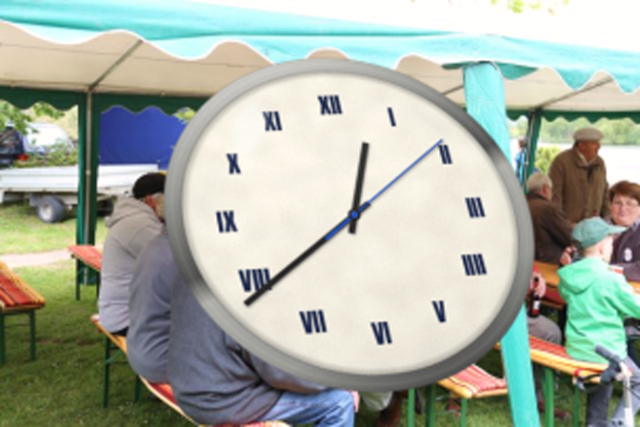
12,39,09
